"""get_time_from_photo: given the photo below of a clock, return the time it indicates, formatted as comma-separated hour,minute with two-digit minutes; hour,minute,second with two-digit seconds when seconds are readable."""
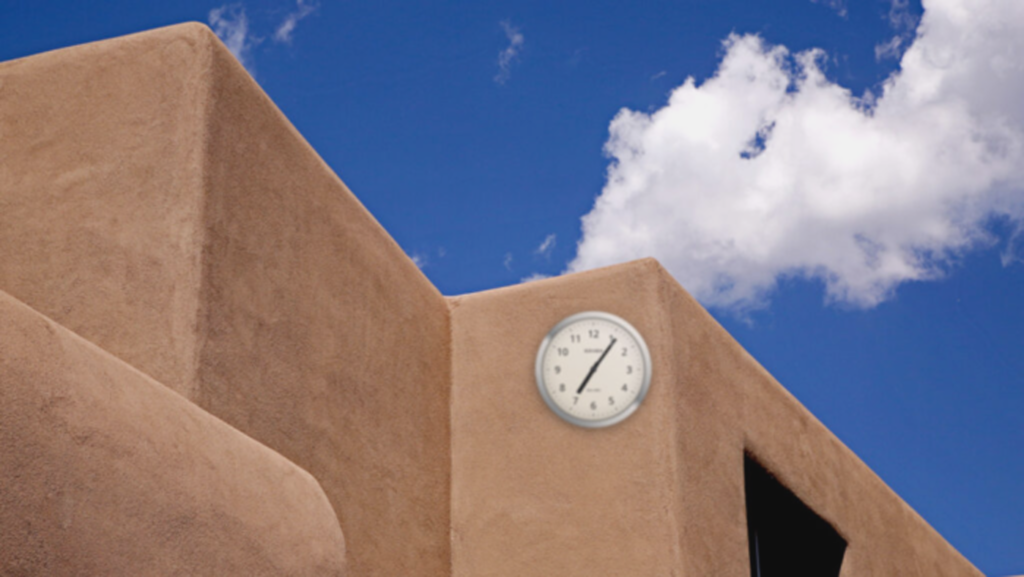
7,06
